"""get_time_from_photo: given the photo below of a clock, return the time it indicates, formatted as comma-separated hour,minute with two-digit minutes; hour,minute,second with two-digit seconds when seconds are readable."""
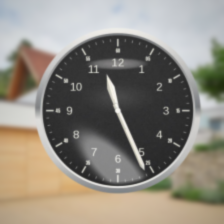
11,26
